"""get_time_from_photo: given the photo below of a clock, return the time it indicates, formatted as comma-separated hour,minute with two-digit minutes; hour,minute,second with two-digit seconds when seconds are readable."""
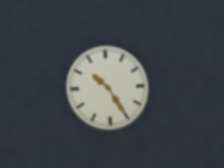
10,25
